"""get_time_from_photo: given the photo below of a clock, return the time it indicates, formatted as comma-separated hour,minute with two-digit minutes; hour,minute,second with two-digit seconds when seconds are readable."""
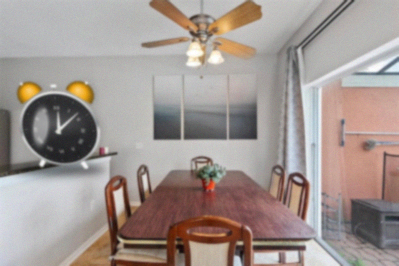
12,08
